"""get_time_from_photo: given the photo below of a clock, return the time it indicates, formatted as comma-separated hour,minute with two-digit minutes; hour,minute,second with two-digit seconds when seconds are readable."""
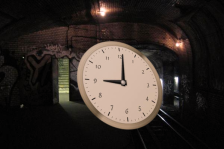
9,01
